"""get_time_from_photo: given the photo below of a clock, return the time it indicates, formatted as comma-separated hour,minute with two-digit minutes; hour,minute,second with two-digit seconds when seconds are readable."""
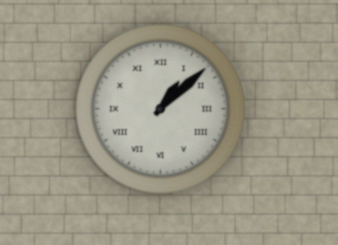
1,08
